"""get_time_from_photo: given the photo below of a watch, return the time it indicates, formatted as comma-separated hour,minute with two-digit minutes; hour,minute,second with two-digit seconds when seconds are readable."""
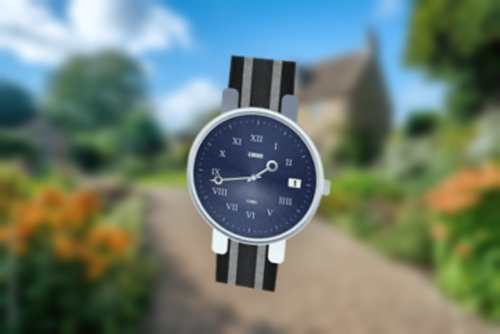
1,43
